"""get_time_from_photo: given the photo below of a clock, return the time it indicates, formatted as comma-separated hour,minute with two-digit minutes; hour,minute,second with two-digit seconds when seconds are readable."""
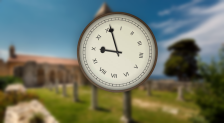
10,01
